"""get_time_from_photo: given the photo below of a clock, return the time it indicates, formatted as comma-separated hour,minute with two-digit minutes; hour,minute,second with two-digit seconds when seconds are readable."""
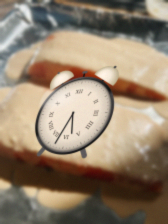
5,33
